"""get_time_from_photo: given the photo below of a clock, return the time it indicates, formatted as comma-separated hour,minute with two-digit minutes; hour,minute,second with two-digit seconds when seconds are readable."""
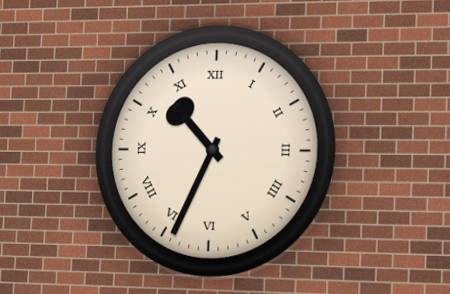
10,34
